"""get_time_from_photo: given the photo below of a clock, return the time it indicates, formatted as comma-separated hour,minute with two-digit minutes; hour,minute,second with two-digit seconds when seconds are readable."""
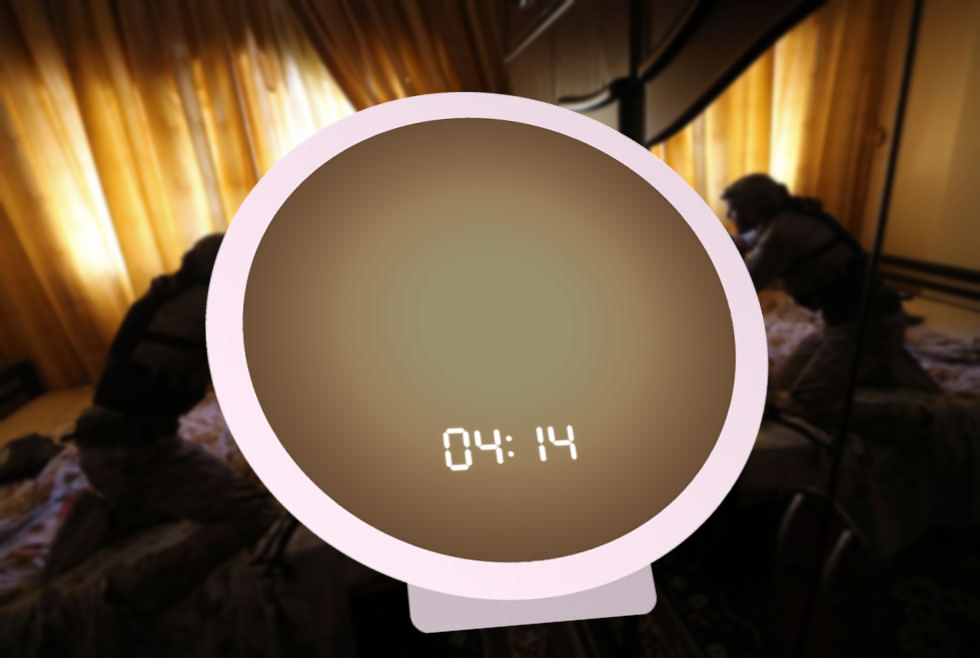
4,14
